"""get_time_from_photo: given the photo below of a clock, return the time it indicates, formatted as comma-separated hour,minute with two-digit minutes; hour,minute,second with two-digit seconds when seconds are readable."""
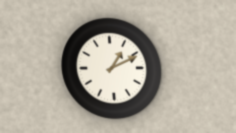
1,11
